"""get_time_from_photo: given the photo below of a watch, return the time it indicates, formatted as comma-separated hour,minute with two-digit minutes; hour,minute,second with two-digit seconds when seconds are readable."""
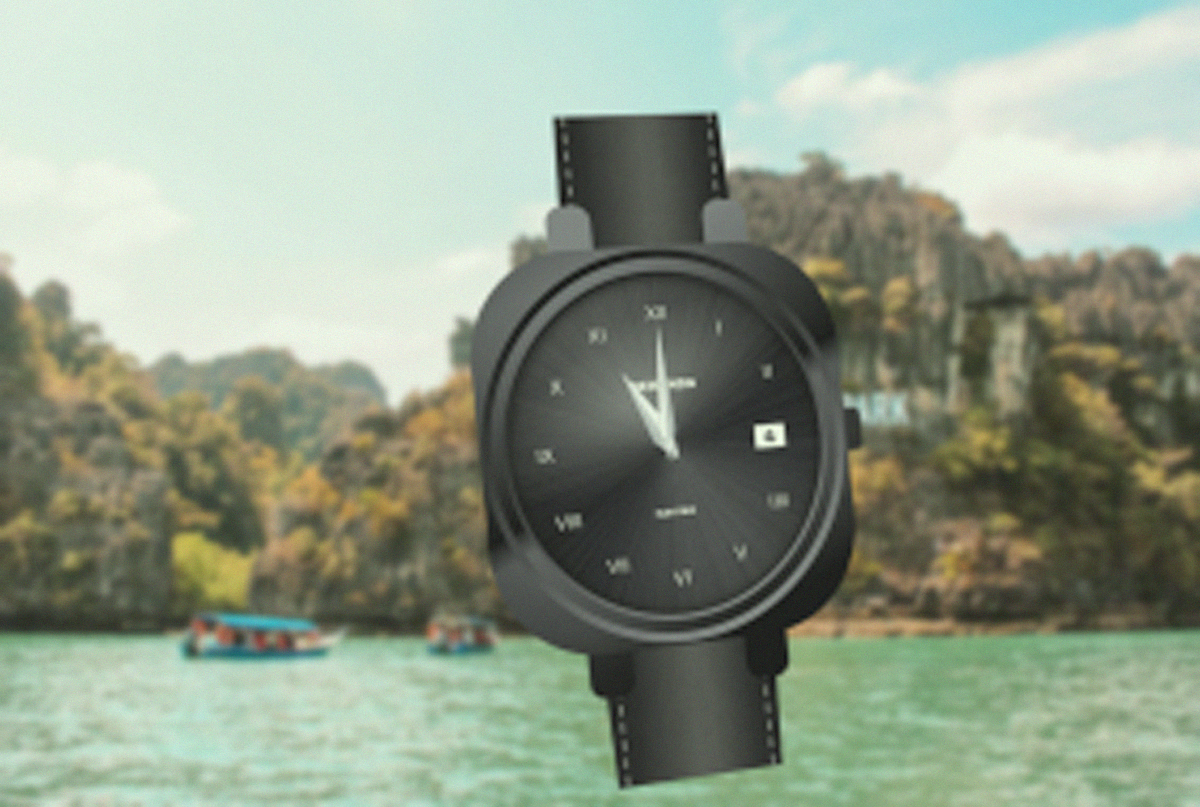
11,00
